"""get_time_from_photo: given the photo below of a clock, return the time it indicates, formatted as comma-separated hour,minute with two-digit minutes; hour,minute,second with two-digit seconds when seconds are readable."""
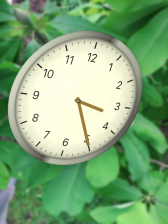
3,25
